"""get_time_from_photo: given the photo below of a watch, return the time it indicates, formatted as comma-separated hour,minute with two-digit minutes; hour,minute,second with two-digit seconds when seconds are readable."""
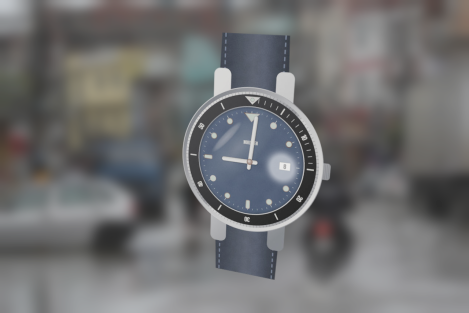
9,01
